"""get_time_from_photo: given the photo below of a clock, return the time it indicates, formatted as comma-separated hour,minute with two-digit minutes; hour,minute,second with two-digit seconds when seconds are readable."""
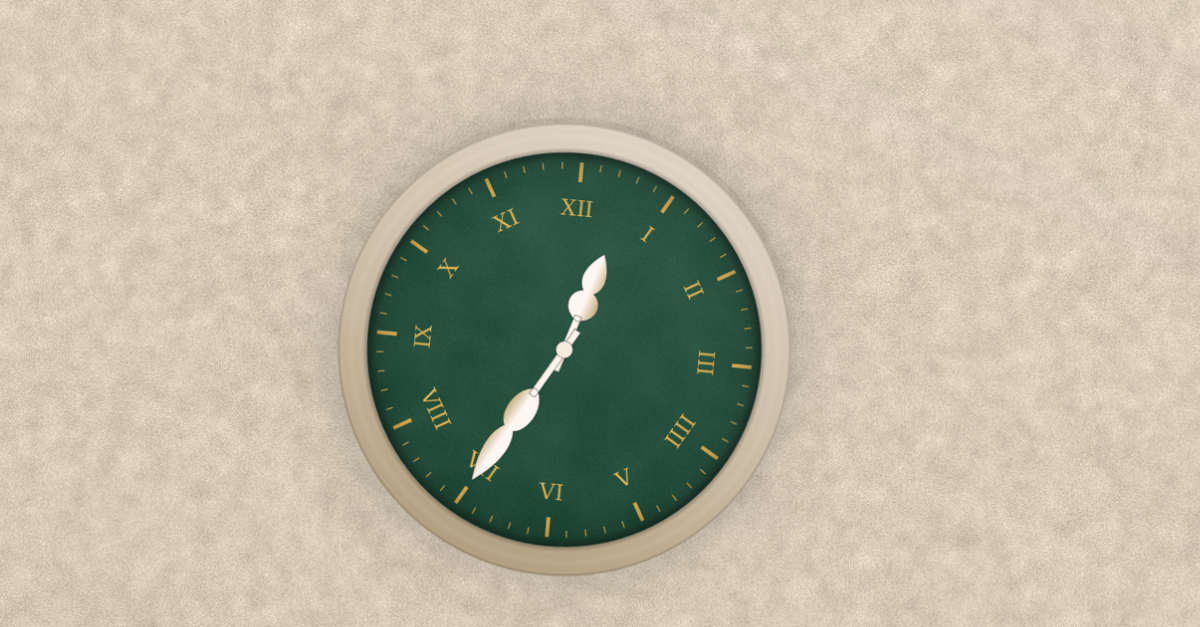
12,35
